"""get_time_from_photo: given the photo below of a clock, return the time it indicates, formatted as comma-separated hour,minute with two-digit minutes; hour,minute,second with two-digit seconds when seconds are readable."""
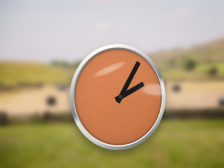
2,05
